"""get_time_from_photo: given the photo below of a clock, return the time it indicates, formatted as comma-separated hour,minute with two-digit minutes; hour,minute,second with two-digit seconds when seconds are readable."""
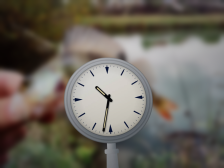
10,32
